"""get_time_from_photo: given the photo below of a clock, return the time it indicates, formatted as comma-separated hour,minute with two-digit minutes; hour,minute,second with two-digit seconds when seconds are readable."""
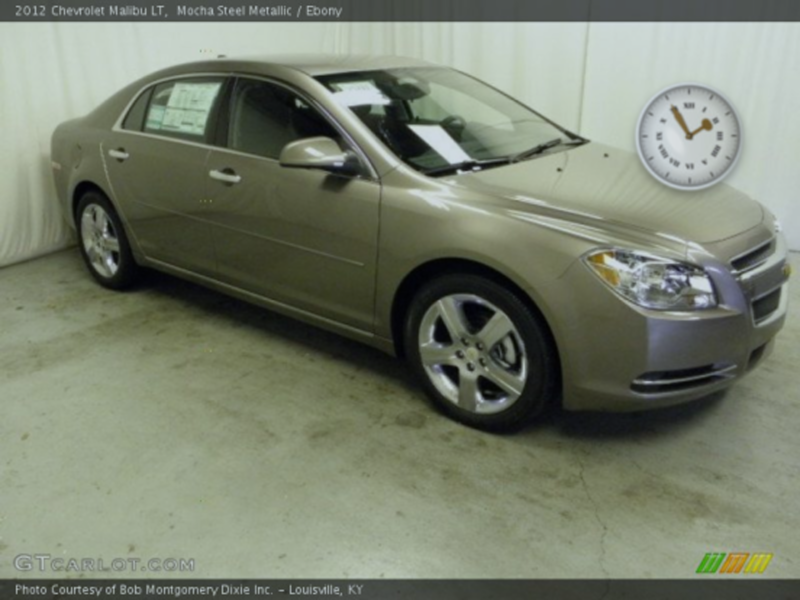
1,55
